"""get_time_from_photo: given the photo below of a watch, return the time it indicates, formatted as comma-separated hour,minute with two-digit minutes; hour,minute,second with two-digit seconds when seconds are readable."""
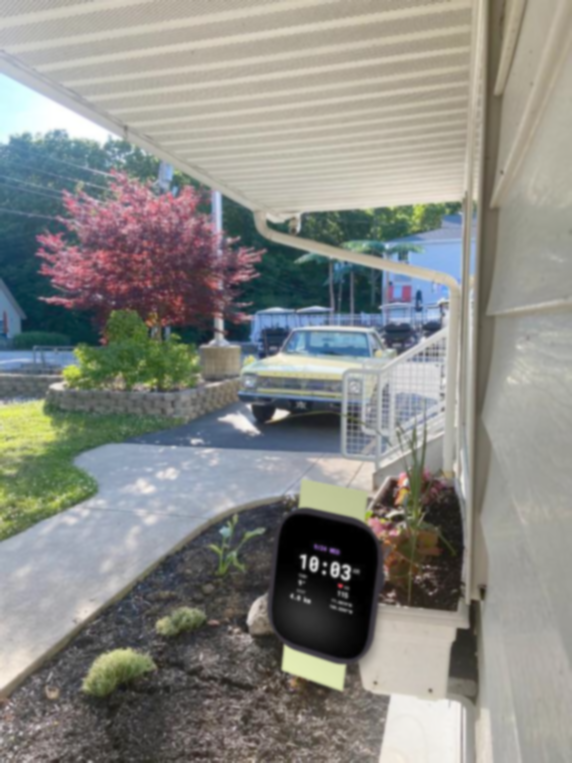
10,03
